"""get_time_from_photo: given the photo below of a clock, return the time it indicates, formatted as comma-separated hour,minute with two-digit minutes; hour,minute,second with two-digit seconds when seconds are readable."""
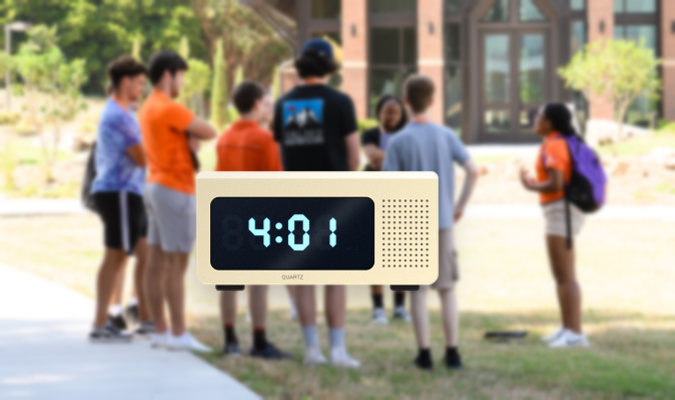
4,01
